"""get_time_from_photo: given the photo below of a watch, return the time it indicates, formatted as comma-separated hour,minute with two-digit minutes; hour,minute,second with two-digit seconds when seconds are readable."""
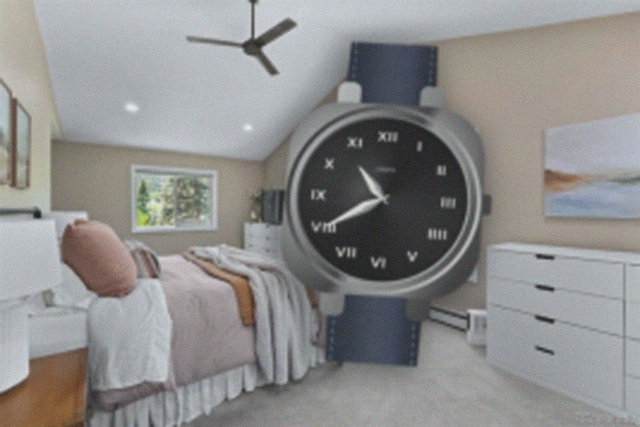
10,40
